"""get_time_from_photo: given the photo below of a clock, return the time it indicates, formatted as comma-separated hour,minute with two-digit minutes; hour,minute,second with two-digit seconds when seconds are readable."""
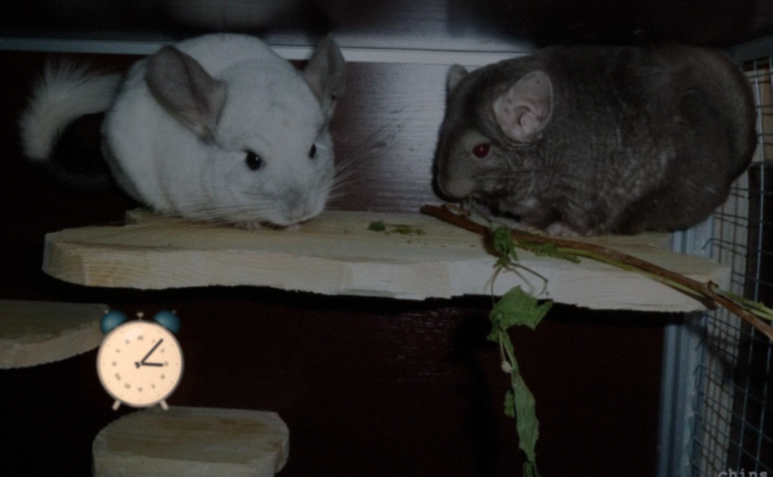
3,07
